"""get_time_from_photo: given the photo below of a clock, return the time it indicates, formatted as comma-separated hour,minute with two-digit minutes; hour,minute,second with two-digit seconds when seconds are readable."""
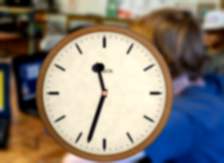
11,33
